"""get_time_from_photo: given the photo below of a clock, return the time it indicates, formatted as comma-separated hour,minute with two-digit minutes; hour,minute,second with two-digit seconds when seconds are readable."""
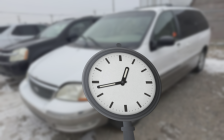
12,43
